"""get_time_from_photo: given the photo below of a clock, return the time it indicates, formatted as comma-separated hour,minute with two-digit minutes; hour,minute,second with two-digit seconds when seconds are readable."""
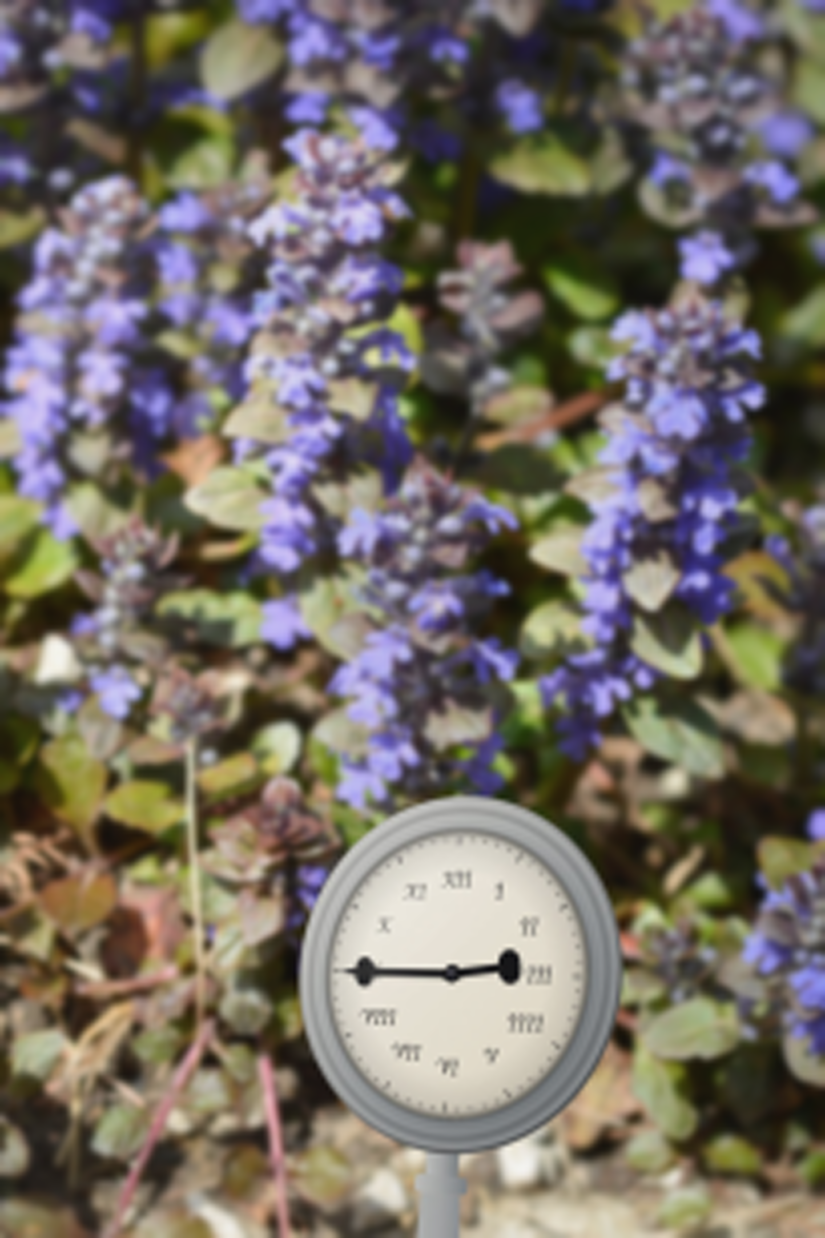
2,45
